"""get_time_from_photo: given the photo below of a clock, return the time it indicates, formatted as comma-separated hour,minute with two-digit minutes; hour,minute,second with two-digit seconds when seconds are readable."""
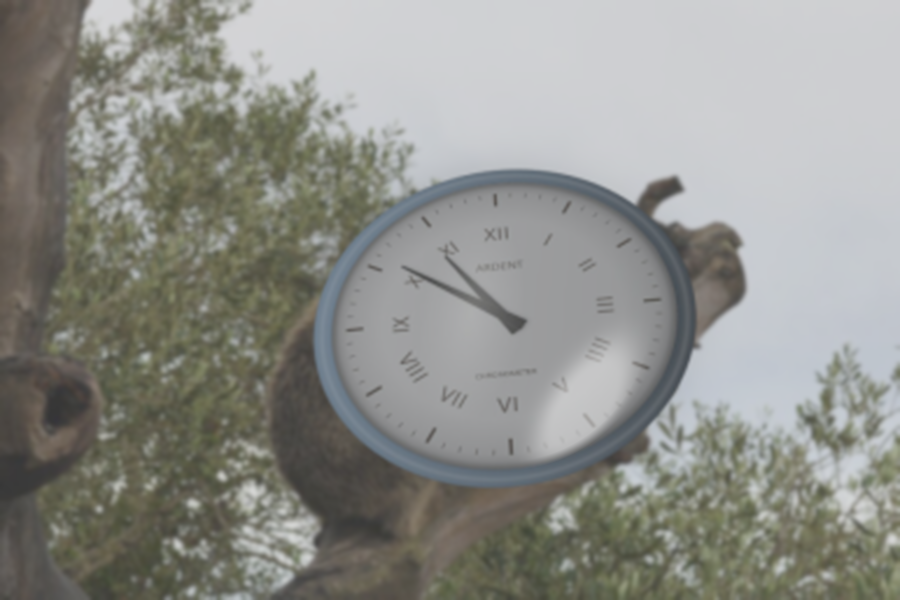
10,51
